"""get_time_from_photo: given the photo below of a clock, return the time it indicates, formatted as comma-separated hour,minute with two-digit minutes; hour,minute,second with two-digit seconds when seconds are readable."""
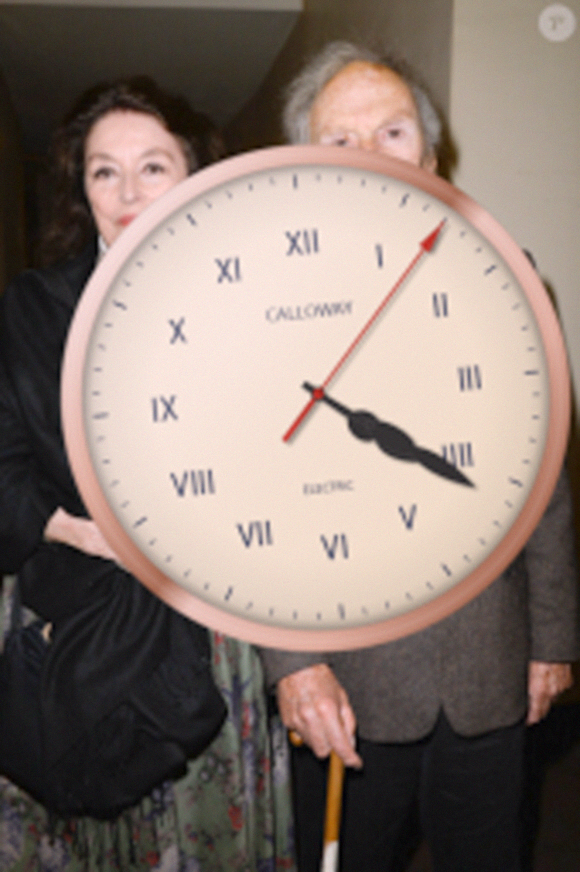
4,21,07
